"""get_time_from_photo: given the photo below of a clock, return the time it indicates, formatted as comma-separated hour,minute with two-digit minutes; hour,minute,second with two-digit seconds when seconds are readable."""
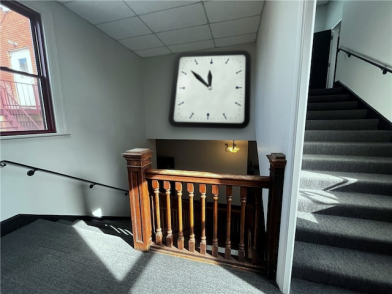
11,52
